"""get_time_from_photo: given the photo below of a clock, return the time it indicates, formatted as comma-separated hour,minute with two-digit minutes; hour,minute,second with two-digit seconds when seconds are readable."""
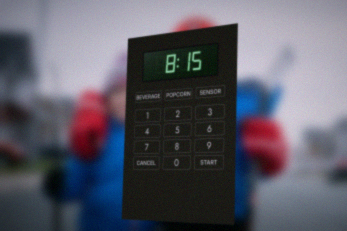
8,15
